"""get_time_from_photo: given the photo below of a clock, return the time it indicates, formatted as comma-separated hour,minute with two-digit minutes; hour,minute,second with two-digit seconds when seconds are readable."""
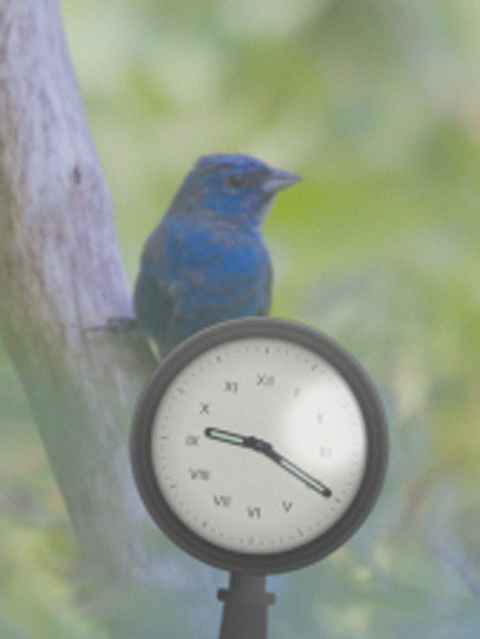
9,20
